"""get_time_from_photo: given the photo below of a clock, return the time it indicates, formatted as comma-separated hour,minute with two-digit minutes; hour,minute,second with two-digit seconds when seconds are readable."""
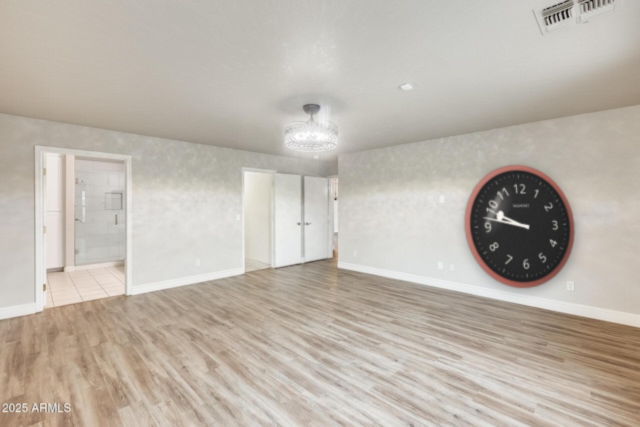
9,47
